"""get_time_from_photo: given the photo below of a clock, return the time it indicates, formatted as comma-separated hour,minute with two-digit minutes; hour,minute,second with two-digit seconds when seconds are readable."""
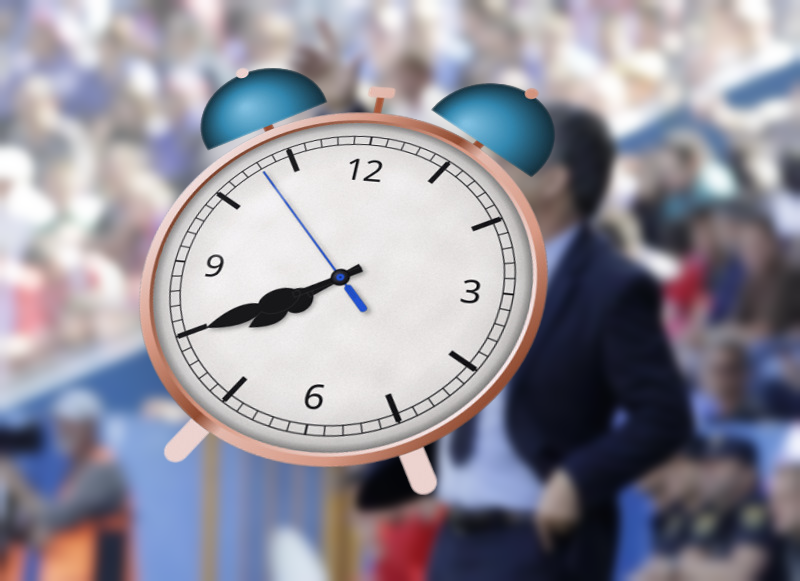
7,39,53
